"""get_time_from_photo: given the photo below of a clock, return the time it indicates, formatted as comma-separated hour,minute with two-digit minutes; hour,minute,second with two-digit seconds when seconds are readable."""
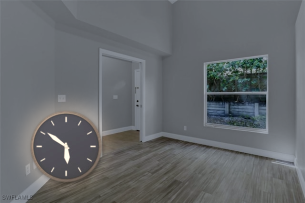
5,51
